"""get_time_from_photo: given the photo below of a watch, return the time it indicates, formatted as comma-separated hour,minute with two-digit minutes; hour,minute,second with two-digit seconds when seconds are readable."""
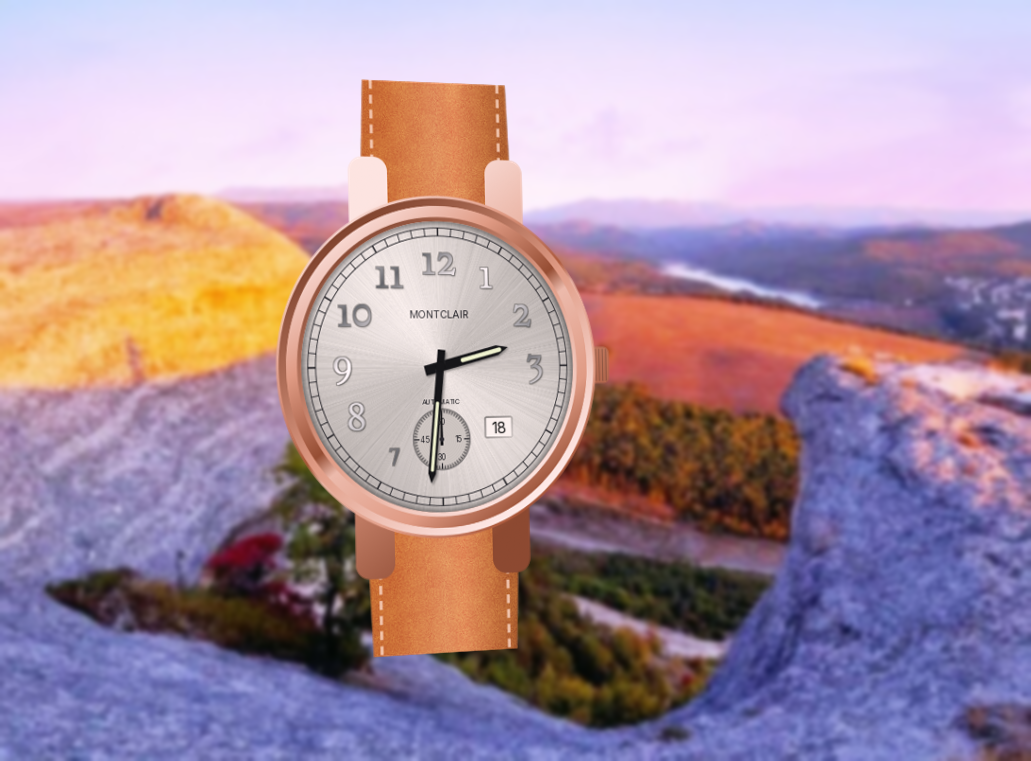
2,31
